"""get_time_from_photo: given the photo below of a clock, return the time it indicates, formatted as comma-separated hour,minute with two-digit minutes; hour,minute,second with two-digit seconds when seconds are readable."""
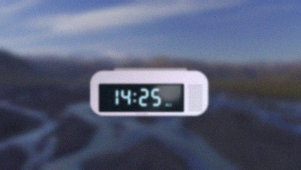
14,25
